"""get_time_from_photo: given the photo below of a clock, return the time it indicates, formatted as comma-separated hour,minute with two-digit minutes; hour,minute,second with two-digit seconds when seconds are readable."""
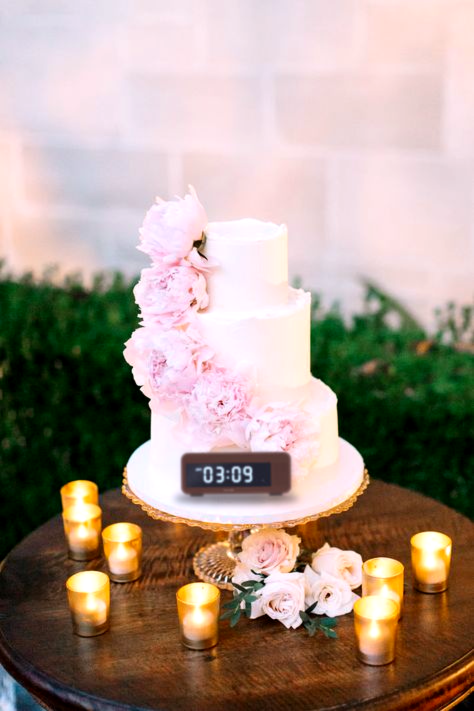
3,09
